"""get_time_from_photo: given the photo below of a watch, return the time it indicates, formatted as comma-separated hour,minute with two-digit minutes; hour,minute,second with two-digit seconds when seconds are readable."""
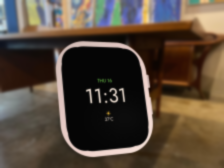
11,31
